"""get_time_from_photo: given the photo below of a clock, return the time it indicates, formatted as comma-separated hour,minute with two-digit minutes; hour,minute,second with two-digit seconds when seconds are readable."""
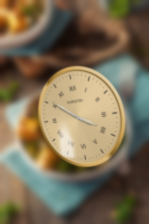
3,51
